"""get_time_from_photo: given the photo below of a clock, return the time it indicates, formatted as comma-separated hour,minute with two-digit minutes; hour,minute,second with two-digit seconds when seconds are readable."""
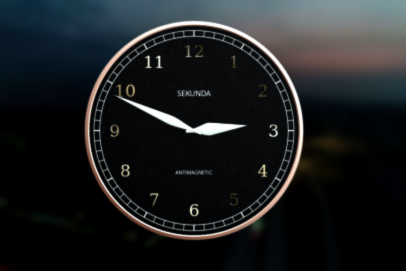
2,49
